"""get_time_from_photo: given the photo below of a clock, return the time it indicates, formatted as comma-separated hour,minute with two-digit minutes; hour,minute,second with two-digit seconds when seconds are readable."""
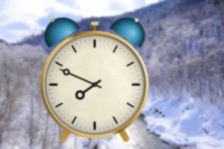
7,49
